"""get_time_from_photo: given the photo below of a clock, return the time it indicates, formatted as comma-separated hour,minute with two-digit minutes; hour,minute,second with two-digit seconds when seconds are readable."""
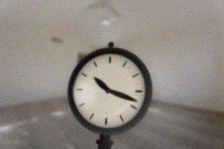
10,18
